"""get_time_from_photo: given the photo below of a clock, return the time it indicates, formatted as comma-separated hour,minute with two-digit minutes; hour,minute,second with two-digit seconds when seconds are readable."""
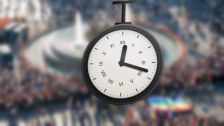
12,18
